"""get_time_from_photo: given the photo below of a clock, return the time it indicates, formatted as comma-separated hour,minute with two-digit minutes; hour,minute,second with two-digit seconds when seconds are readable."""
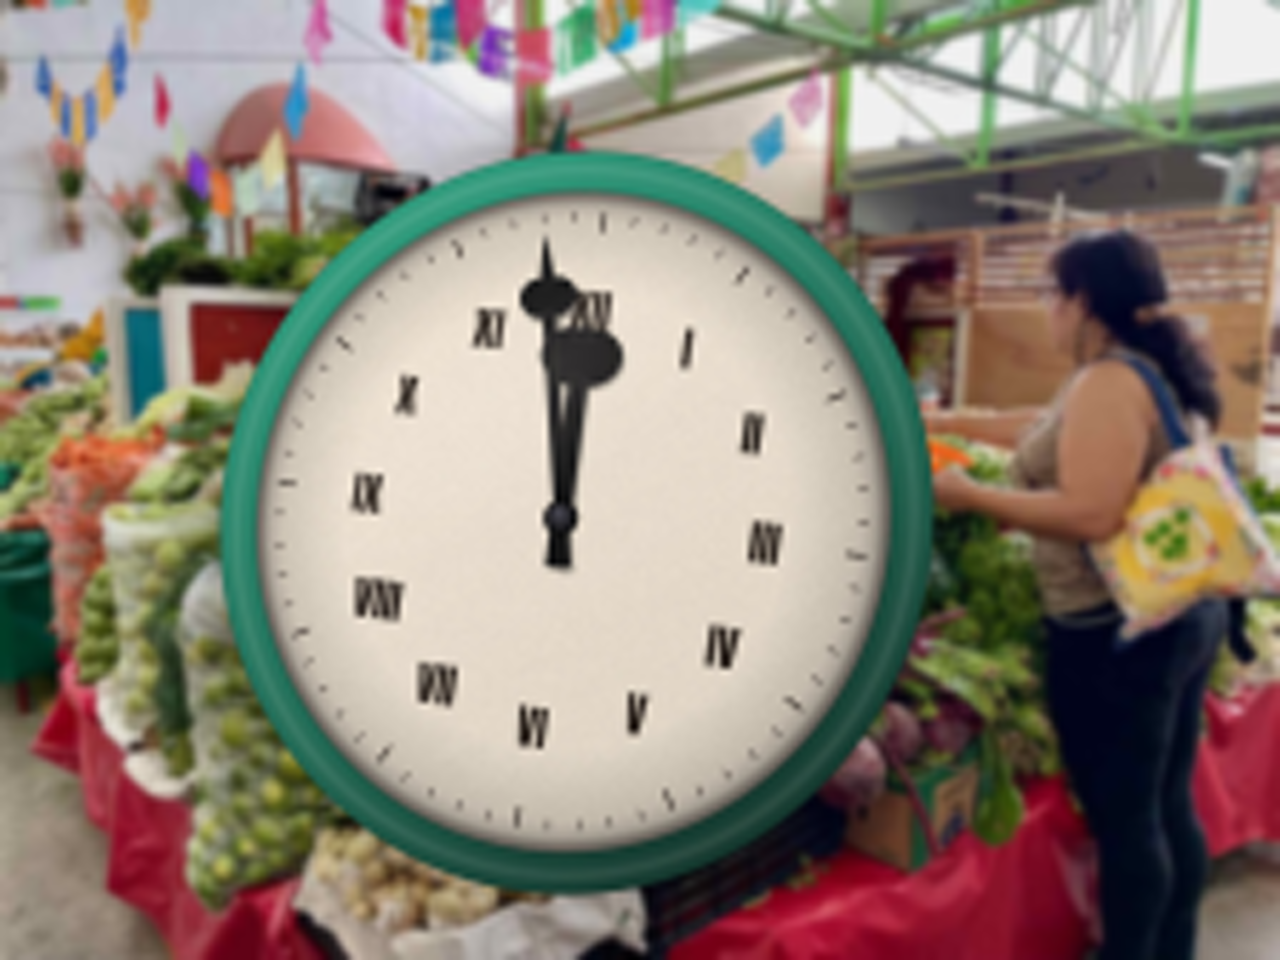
11,58
